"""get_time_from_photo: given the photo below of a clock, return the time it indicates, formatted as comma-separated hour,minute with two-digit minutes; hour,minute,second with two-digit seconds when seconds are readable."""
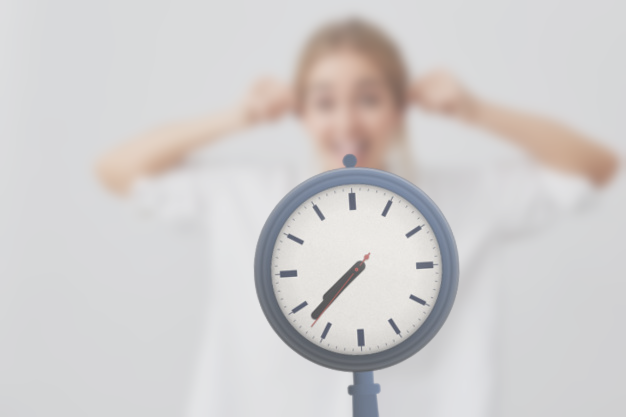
7,37,37
